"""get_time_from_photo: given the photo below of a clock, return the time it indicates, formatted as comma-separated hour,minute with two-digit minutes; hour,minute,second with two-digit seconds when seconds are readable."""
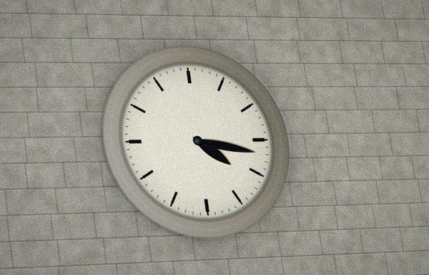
4,17
